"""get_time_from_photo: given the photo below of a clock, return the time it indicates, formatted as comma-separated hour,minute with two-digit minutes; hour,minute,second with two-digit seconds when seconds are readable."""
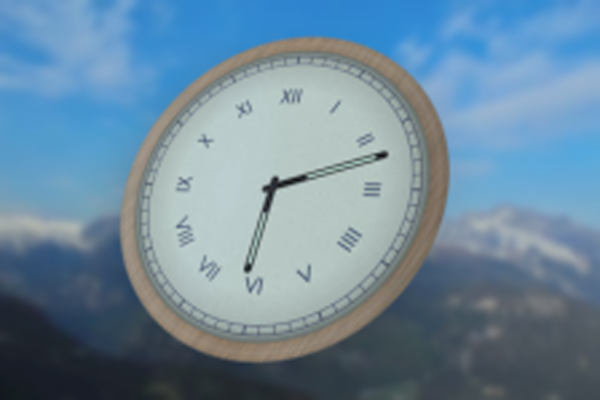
6,12
